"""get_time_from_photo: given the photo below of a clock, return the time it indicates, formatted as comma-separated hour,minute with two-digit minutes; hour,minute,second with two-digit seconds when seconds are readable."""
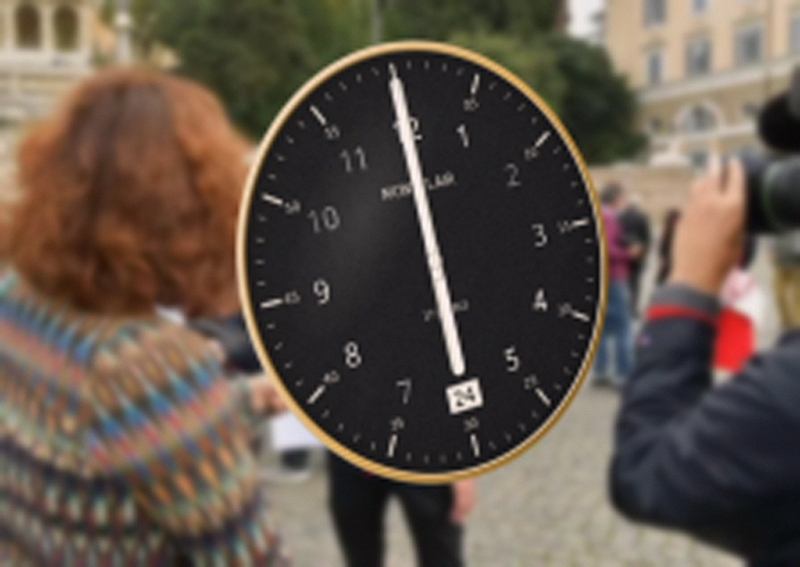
6,00
